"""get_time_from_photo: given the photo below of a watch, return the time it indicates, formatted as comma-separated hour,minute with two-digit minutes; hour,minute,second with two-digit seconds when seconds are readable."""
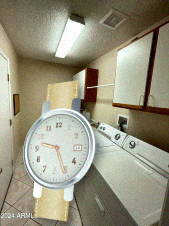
9,26
